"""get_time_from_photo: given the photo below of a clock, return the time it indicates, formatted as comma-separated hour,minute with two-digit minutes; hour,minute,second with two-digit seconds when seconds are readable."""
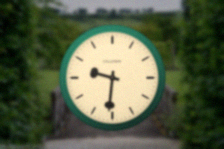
9,31
